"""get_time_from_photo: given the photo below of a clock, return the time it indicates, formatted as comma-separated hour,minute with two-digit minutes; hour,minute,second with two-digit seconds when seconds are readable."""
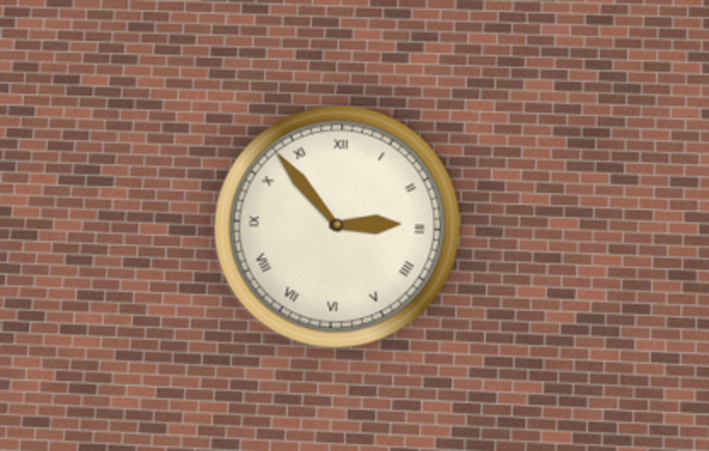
2,53
